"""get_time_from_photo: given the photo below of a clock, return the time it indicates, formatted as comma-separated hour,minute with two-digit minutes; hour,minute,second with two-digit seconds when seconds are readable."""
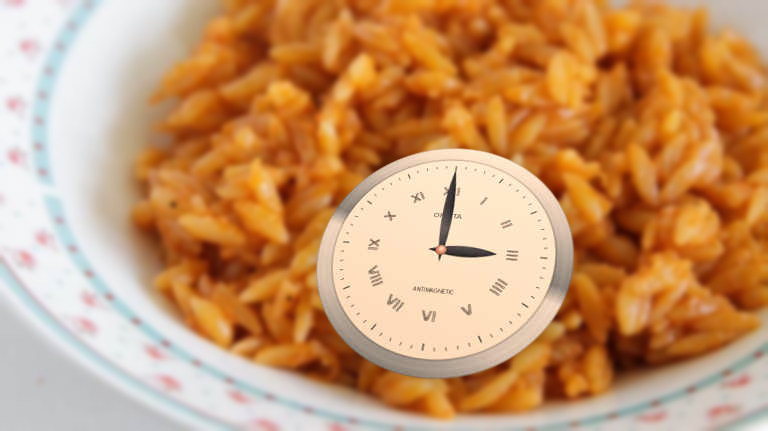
3,00
